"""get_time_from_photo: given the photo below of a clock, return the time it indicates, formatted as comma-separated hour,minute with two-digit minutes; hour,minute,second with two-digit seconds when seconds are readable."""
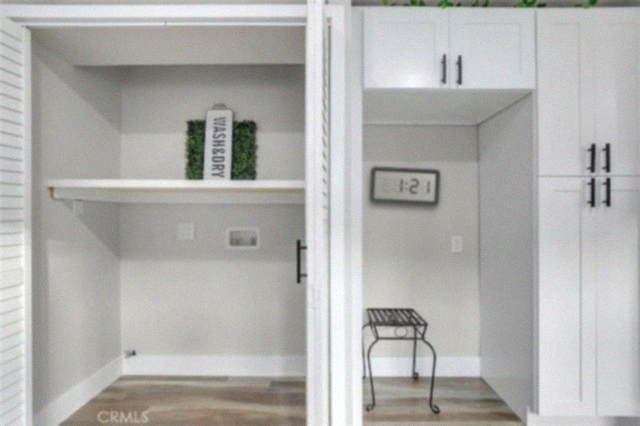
1,21
